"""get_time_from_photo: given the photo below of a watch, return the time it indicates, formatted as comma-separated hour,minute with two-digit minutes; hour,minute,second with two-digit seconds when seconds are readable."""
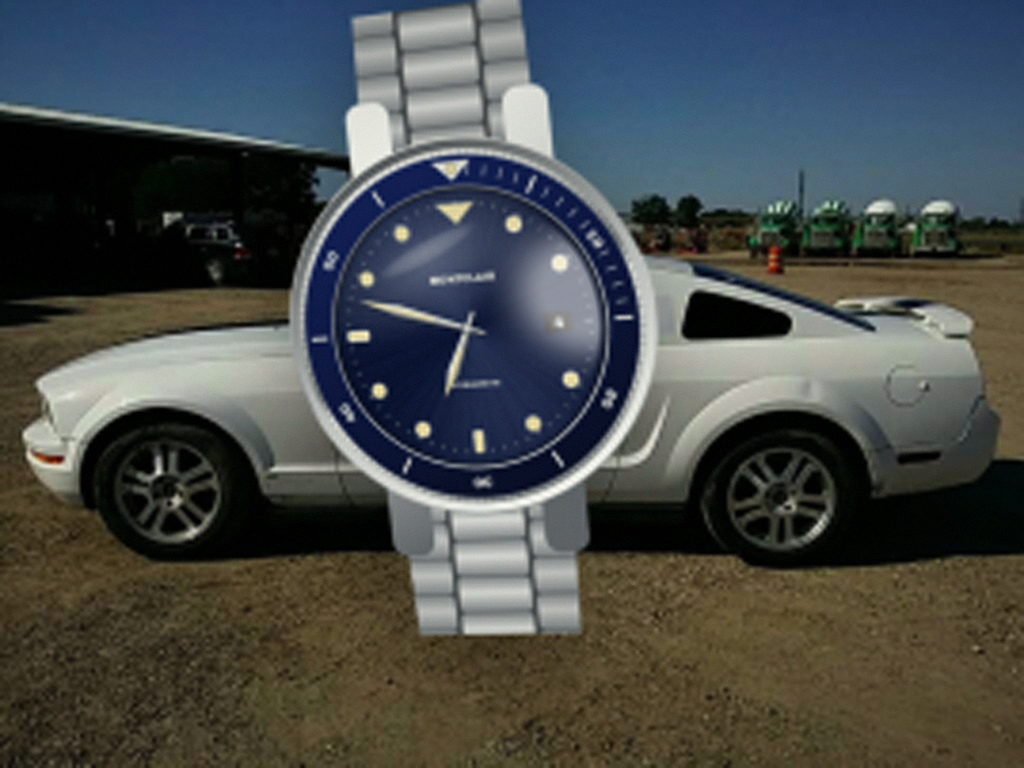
6,48
